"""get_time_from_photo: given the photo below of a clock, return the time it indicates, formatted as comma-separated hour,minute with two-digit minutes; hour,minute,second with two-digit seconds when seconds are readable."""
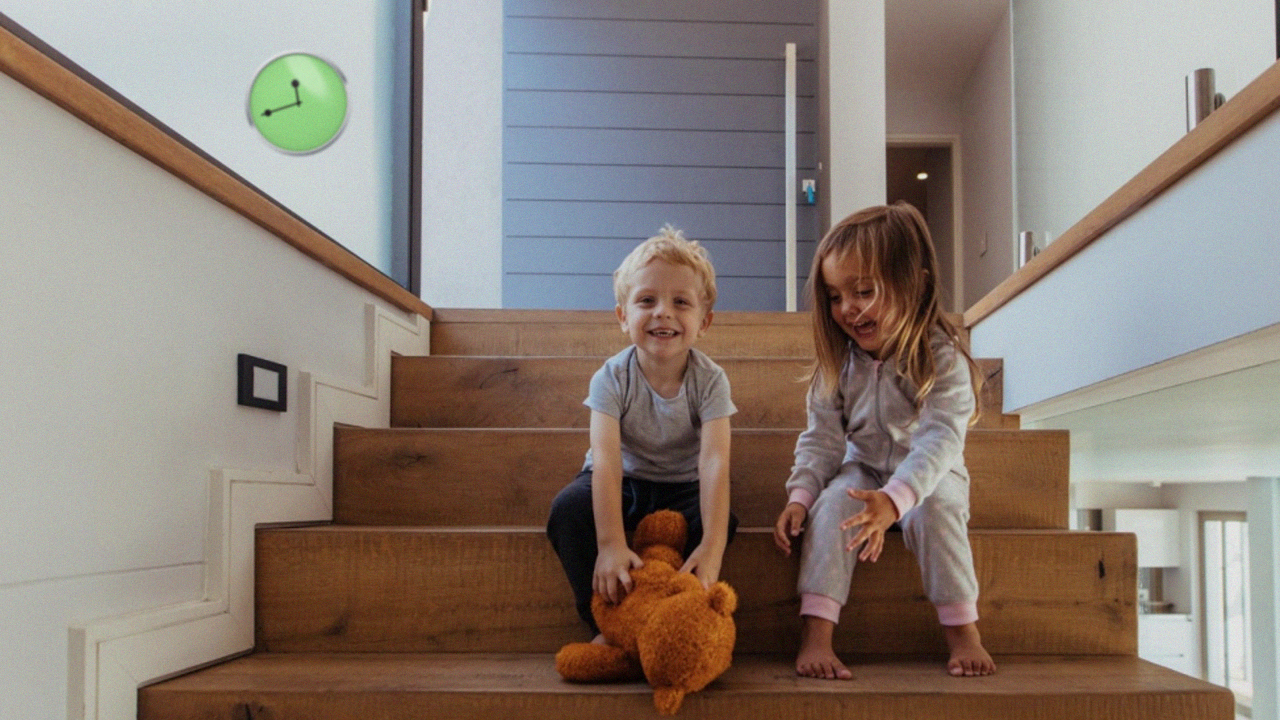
11,42
